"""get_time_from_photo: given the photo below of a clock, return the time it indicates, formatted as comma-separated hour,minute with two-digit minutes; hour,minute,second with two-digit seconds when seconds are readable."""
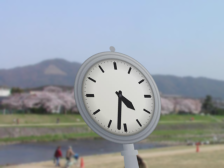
4,32
